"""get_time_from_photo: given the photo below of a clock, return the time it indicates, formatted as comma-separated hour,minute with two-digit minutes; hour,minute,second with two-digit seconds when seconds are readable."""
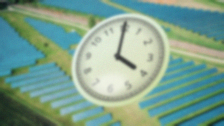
4,00
